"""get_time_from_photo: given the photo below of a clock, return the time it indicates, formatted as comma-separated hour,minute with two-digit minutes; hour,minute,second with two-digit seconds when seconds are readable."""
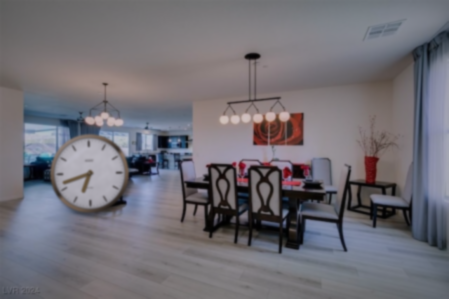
6,42
